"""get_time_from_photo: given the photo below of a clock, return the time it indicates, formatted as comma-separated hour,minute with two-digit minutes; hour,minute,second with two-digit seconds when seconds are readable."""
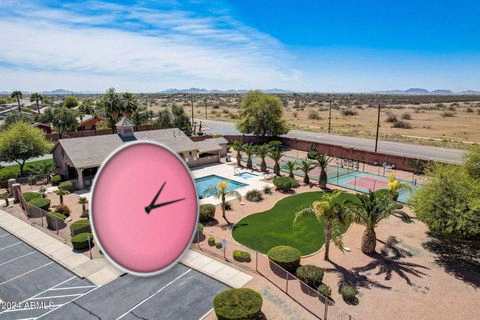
1,13
